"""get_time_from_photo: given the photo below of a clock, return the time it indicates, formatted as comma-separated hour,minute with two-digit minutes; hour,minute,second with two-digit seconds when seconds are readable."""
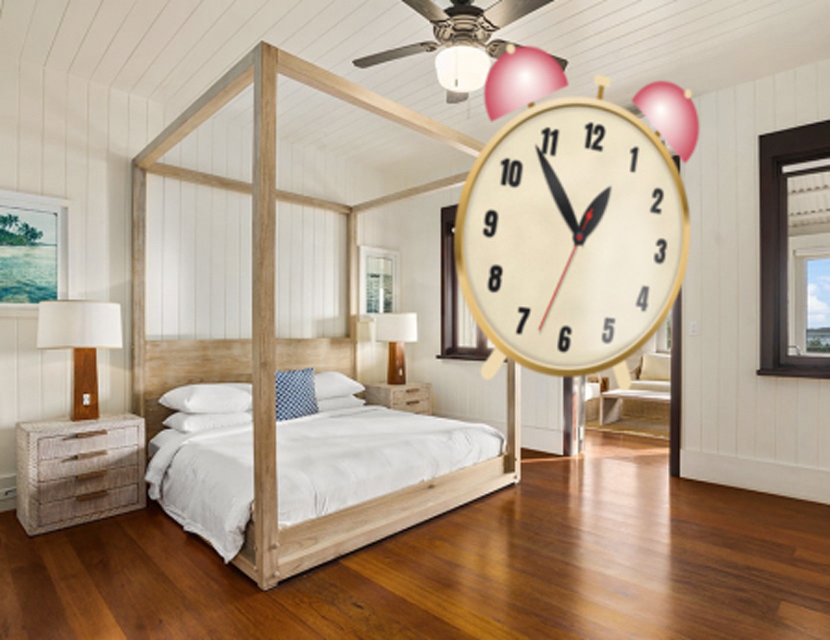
12,53,33
